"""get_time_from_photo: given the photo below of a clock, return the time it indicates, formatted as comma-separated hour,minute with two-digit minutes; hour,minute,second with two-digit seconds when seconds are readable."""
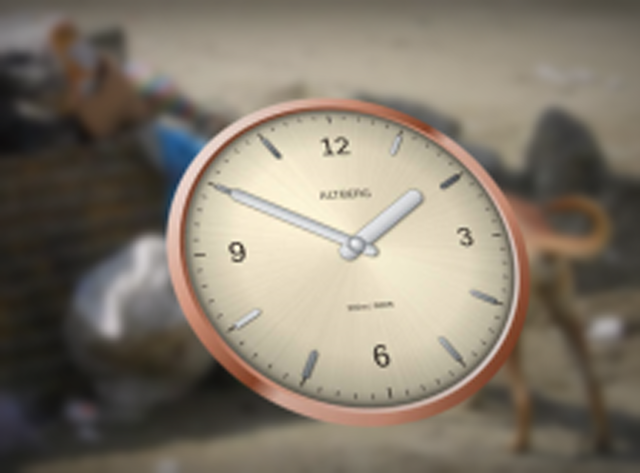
1,50
